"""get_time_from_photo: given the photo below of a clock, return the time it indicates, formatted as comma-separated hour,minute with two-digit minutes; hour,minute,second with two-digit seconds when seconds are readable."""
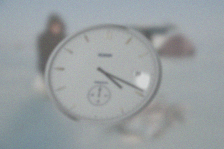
4,19
